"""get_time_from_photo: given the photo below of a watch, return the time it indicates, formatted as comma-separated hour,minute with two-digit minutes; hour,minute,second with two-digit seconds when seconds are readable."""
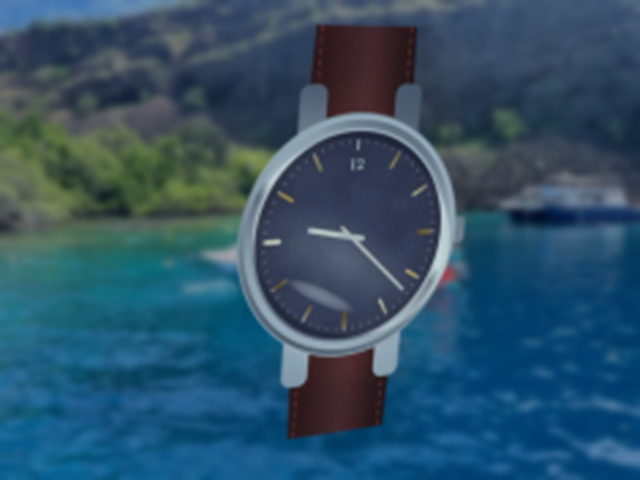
9,22
